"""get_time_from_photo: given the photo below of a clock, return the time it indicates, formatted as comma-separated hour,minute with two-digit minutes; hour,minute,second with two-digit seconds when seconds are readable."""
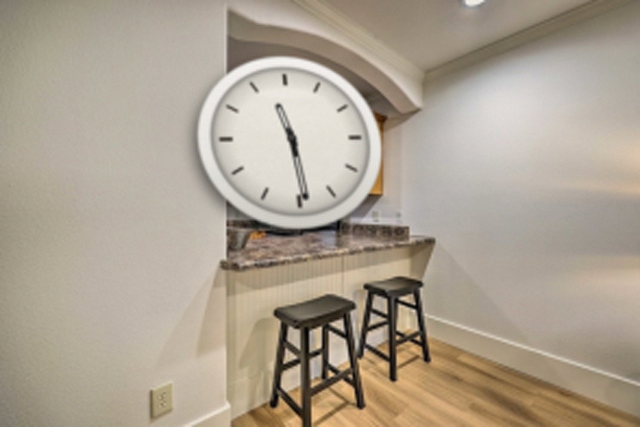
11,29
